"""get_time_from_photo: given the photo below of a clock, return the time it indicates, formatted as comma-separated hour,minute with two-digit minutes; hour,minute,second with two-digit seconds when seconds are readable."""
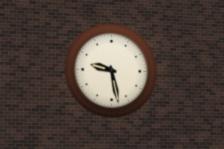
9,28
